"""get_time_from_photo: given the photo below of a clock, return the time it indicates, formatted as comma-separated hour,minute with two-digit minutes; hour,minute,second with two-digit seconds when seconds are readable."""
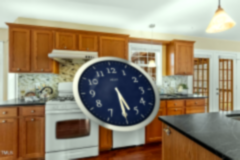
5,30
